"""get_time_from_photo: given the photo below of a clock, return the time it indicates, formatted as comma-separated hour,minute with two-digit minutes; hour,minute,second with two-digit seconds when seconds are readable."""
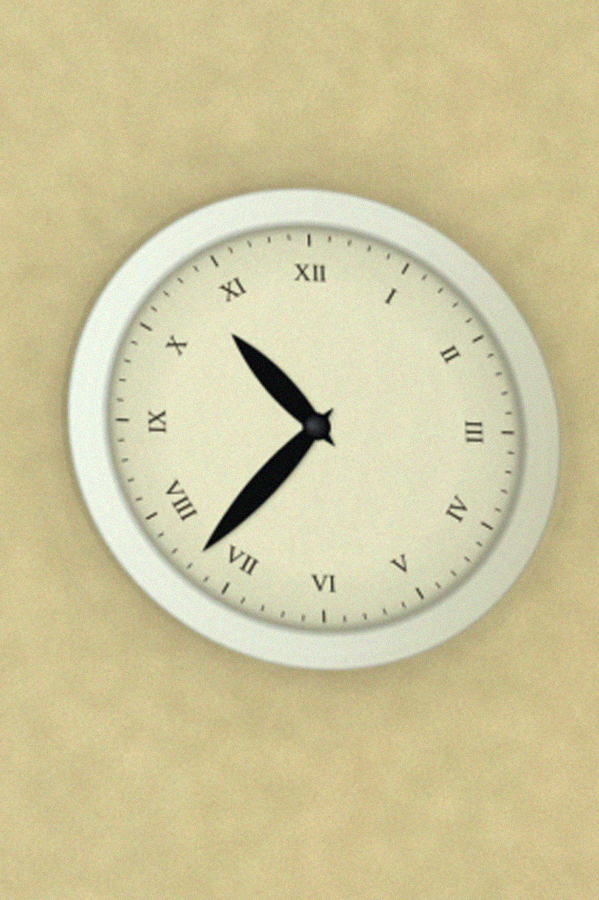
10,37
